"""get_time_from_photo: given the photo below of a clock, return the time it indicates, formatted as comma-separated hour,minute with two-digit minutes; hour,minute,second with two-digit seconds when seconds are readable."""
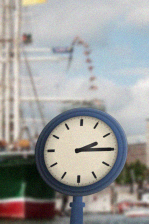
2,15
